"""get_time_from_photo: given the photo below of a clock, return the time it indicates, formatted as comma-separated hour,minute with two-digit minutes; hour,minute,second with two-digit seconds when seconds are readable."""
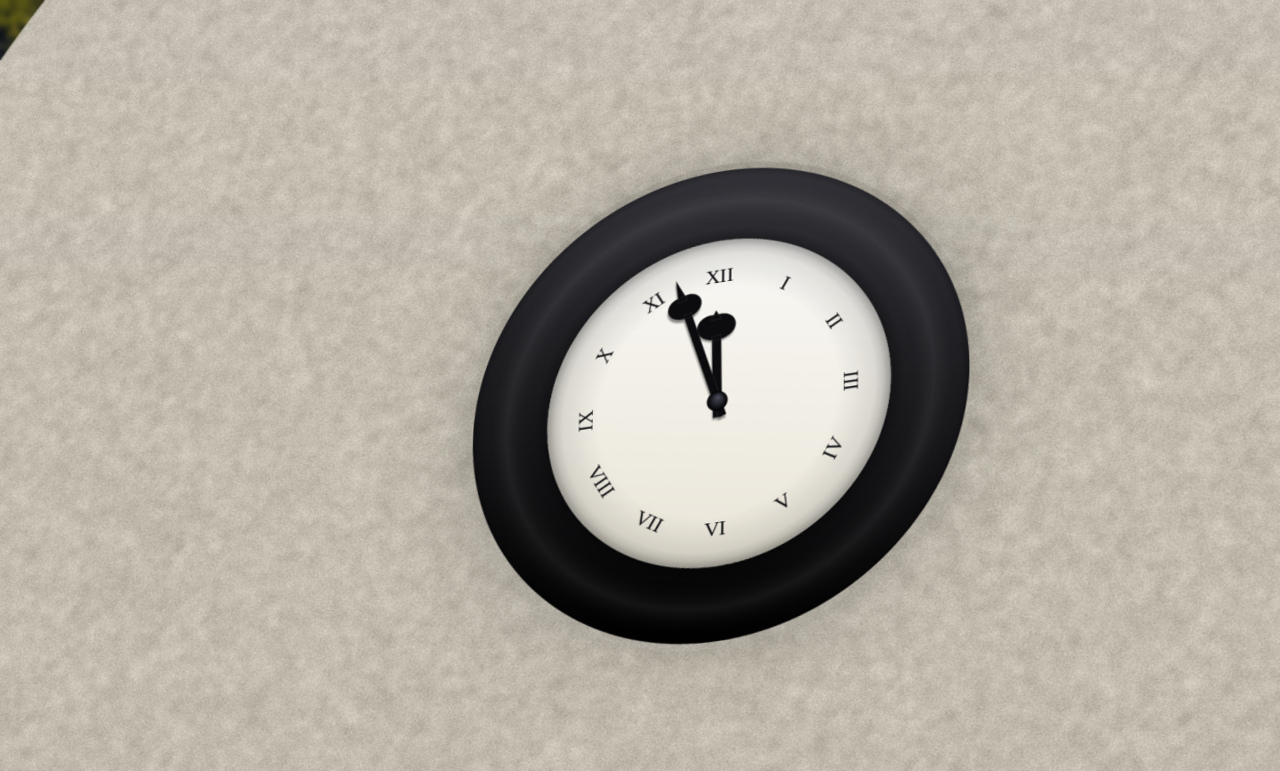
11,57
